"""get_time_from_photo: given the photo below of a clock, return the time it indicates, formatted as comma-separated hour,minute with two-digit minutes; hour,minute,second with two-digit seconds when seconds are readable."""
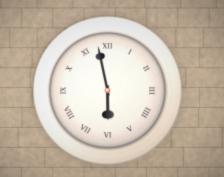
5,58
